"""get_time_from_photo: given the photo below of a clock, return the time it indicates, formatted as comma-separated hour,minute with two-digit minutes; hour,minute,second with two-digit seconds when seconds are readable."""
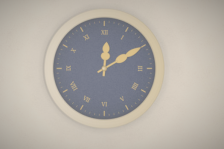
12,10
